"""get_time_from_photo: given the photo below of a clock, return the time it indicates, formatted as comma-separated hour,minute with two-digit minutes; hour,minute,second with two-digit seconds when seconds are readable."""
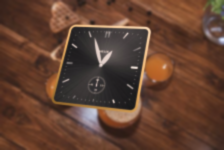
12,56
